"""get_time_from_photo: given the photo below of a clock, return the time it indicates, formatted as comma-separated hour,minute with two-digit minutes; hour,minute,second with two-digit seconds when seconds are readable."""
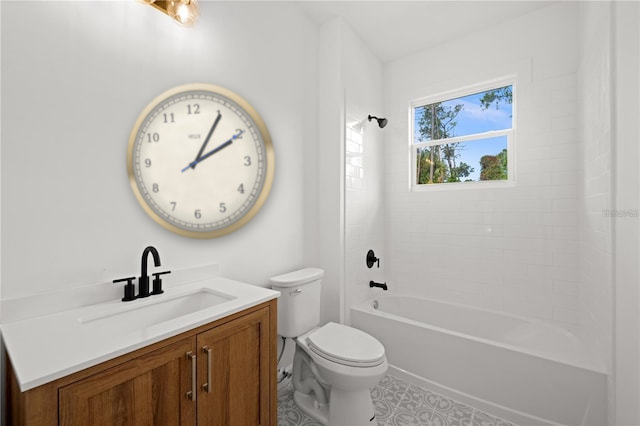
2,05,10
